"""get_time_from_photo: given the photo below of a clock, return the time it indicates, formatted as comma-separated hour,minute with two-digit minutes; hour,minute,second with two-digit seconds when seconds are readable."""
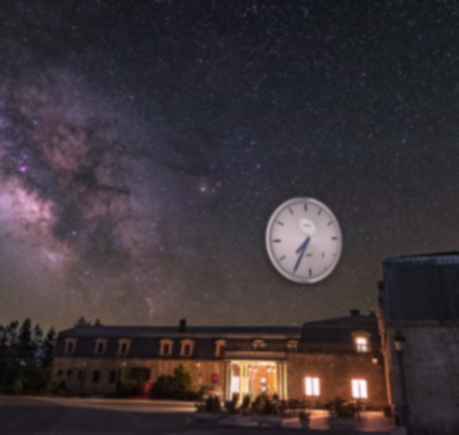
7,35
